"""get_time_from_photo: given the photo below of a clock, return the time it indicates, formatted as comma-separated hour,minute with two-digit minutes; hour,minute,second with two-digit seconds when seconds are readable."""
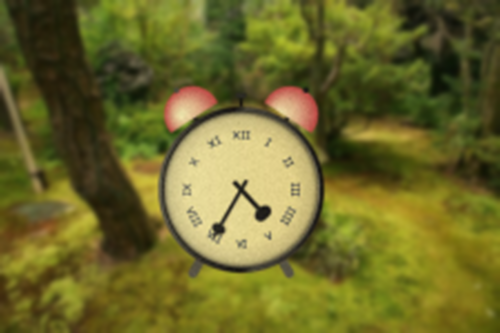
4,35
